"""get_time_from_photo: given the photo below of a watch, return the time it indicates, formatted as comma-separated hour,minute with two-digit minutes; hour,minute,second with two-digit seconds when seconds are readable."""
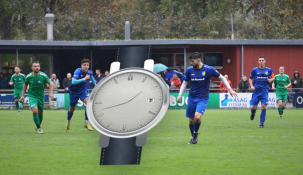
1,42
